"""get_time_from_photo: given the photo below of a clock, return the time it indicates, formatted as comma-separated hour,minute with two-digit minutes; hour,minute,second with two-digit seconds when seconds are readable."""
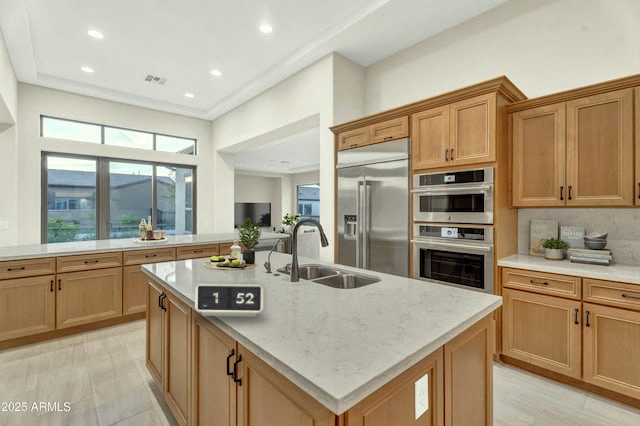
1,52
